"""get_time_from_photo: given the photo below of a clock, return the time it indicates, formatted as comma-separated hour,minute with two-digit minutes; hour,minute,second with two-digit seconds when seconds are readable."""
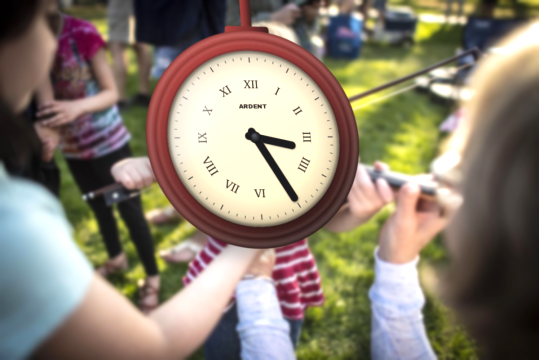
3,25
